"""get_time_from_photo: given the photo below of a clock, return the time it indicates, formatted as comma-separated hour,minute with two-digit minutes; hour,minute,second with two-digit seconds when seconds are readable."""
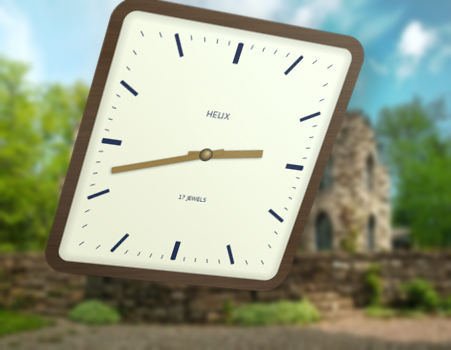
2,42
